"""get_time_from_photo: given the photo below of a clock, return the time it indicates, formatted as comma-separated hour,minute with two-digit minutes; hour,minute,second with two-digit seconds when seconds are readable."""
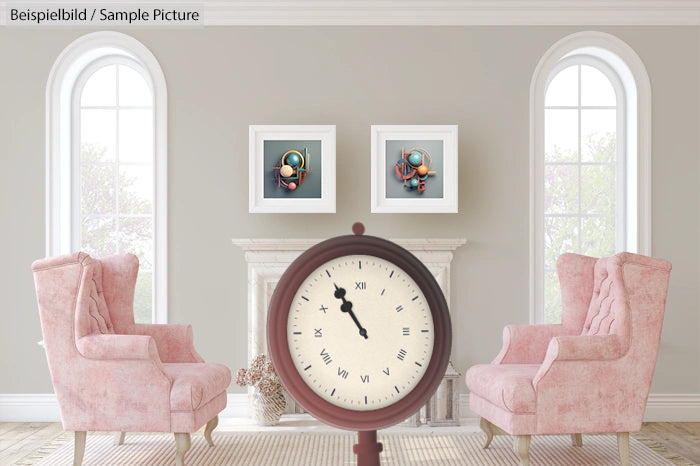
10,55
